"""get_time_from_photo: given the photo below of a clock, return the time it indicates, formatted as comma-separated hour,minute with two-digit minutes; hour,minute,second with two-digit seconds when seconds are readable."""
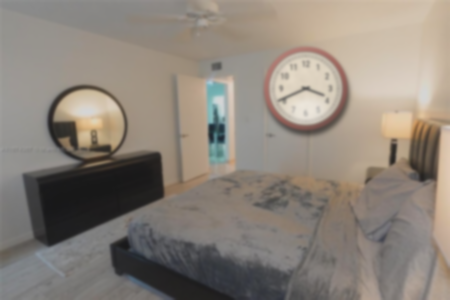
3,41
